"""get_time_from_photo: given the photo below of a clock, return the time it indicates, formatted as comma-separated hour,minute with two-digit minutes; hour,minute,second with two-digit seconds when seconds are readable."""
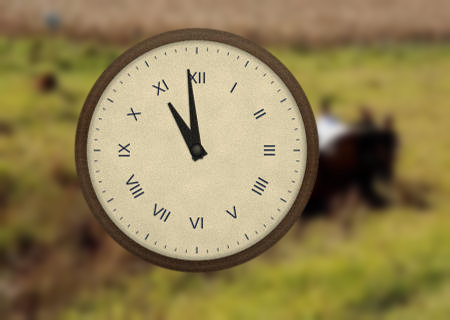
10,59
